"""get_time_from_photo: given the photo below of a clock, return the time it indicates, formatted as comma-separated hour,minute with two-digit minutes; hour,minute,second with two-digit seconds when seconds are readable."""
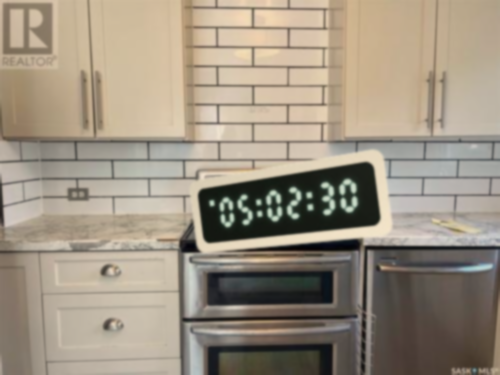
5,02,30
